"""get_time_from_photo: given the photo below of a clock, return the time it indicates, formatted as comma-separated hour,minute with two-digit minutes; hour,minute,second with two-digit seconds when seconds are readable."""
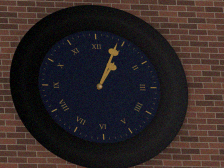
1,04
